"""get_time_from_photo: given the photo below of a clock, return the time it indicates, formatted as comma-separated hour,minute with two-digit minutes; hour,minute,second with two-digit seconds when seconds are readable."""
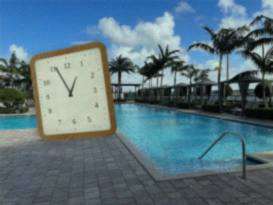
12,56
